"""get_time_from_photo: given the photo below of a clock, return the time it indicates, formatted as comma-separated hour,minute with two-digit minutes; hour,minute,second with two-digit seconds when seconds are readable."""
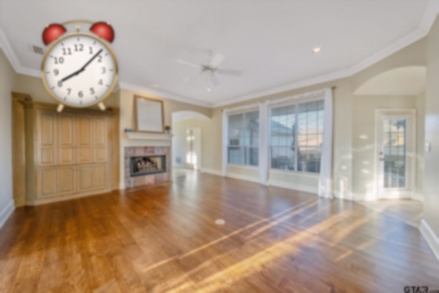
8,08
